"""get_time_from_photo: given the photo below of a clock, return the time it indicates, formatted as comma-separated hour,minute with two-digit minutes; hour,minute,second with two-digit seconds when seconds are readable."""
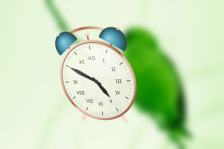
4,50
